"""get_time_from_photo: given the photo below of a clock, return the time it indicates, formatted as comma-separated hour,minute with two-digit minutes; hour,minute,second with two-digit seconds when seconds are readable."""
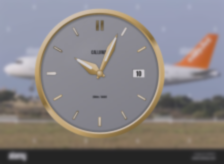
10,04
